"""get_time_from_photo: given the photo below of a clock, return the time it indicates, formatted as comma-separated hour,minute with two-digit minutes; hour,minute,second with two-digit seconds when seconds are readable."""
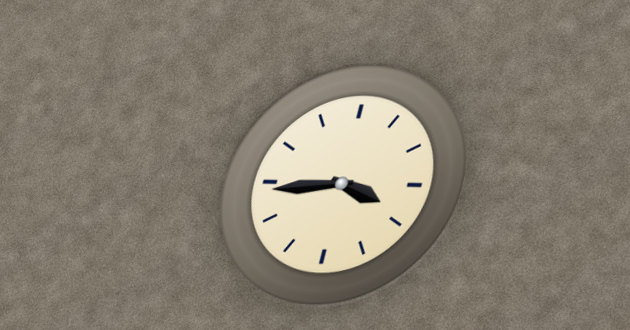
3,44
